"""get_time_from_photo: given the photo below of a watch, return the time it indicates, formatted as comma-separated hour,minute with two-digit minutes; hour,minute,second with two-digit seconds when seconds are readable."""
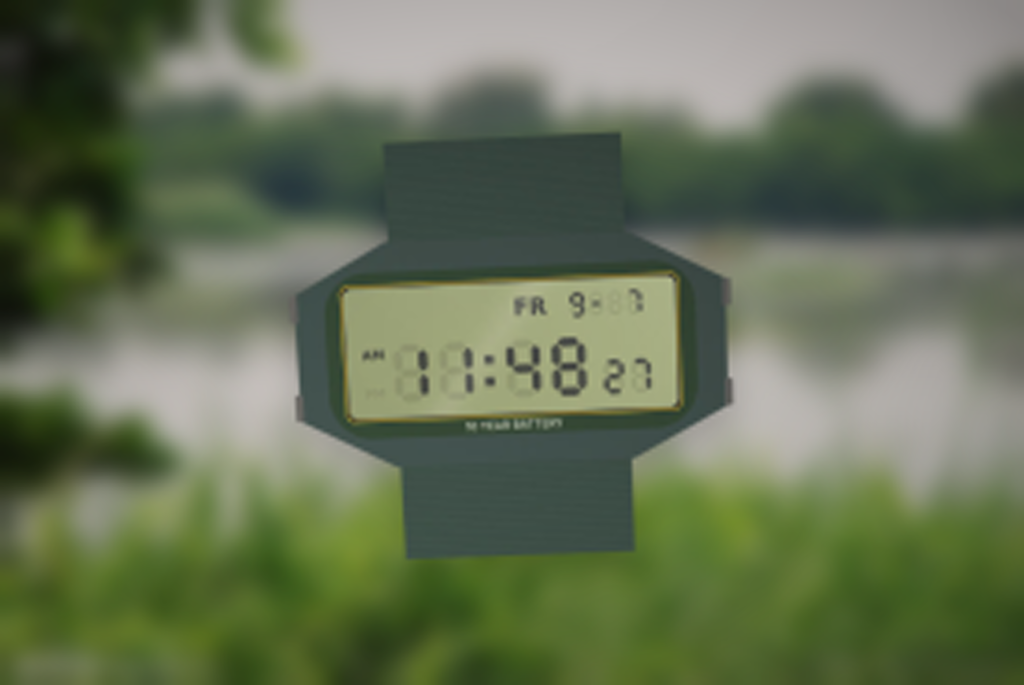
11,48,27
